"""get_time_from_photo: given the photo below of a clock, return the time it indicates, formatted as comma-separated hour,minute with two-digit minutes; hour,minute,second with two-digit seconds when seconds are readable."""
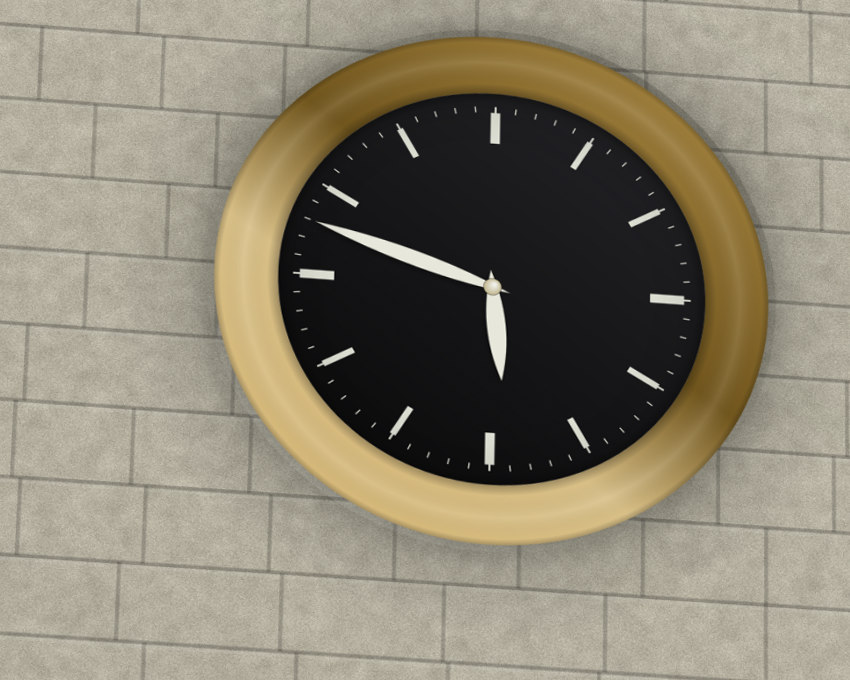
5,48
